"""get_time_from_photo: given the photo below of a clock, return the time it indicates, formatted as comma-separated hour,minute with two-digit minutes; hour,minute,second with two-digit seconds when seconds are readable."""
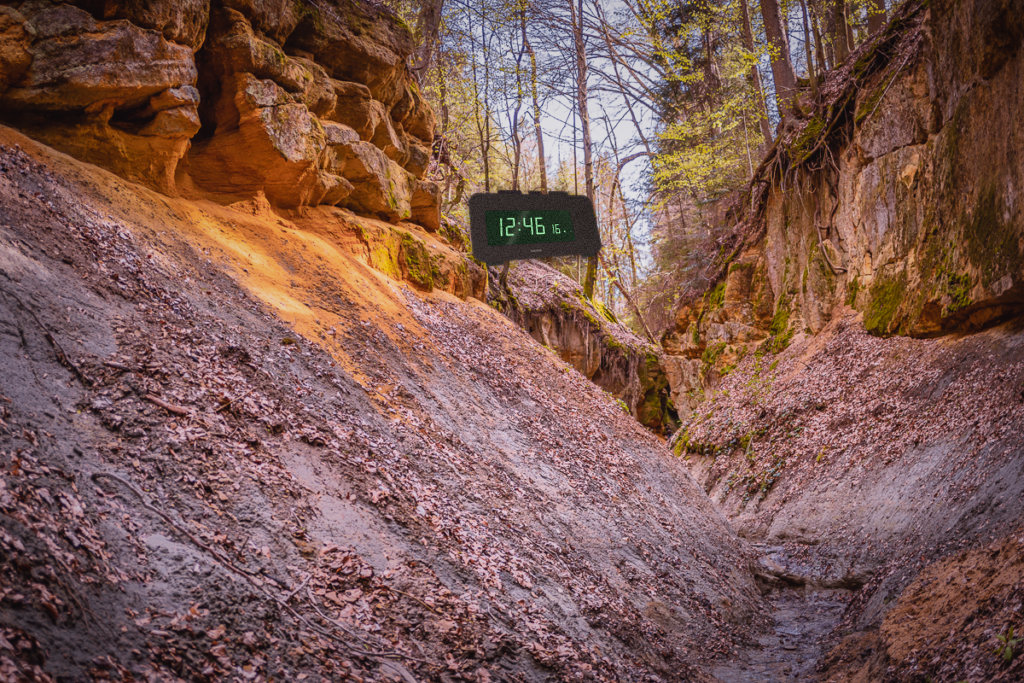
12,46,16
